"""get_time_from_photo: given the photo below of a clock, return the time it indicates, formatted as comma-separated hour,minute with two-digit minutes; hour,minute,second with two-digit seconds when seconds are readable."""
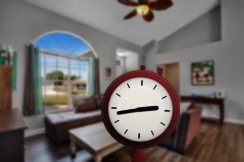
2,43
